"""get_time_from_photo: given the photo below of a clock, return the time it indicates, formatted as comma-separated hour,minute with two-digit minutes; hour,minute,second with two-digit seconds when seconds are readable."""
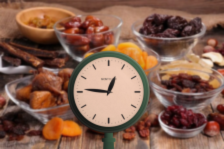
12,46
